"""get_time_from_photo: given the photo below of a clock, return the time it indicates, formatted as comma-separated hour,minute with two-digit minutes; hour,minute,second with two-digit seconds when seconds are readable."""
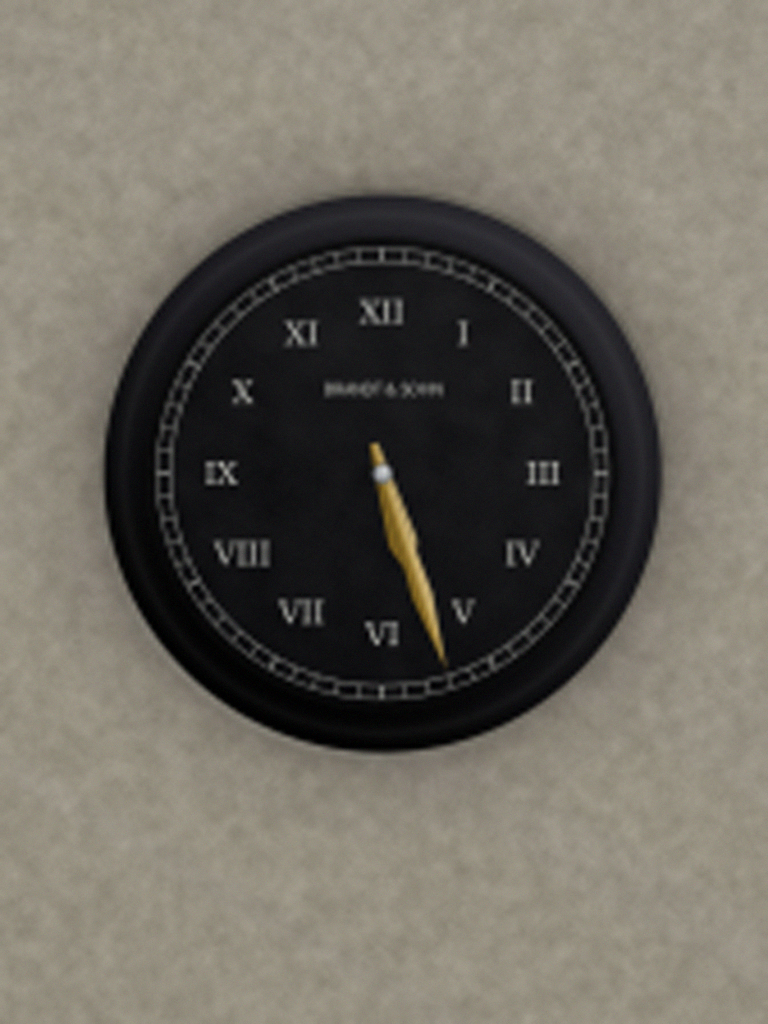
5,27
